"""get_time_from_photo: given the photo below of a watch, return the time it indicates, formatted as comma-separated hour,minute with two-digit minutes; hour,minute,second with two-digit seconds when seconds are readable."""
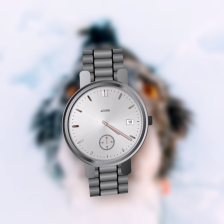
4,21
